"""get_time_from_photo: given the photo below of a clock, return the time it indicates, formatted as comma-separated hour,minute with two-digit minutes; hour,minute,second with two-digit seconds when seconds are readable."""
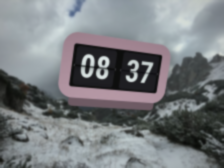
8,37
